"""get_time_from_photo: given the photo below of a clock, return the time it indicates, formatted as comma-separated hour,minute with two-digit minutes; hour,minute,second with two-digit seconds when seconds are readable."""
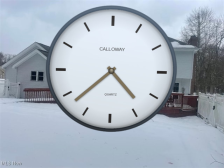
4,38
